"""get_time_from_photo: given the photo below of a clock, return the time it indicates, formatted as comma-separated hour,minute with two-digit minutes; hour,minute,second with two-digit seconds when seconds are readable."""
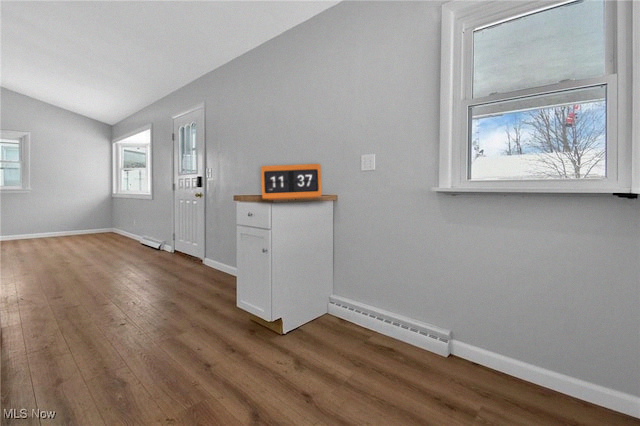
11,37
